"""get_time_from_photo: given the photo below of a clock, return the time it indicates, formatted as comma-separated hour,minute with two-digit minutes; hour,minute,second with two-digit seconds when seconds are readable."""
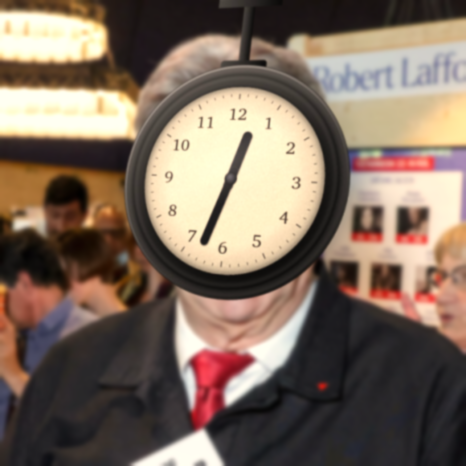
12,33
